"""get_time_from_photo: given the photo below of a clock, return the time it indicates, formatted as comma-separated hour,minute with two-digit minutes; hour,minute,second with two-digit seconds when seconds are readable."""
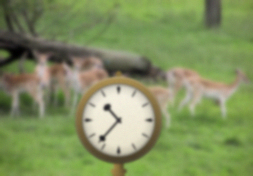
10,37
